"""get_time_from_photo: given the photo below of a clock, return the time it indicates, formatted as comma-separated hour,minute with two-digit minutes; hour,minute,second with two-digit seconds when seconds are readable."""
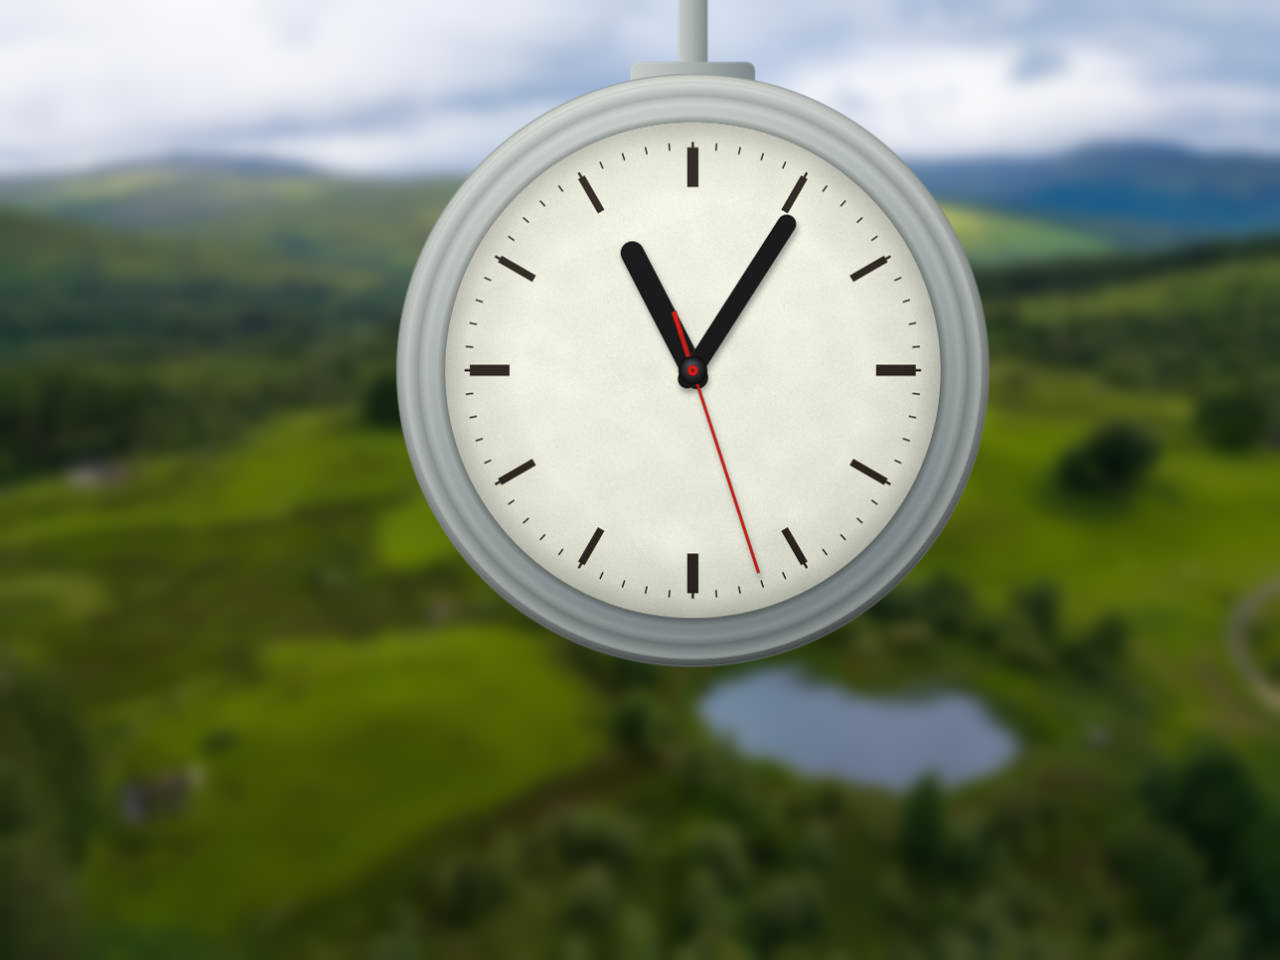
11,05,27
